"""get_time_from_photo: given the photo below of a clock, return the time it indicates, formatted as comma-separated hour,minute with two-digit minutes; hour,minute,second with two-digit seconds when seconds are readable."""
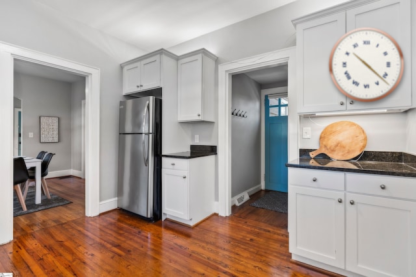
10,22
